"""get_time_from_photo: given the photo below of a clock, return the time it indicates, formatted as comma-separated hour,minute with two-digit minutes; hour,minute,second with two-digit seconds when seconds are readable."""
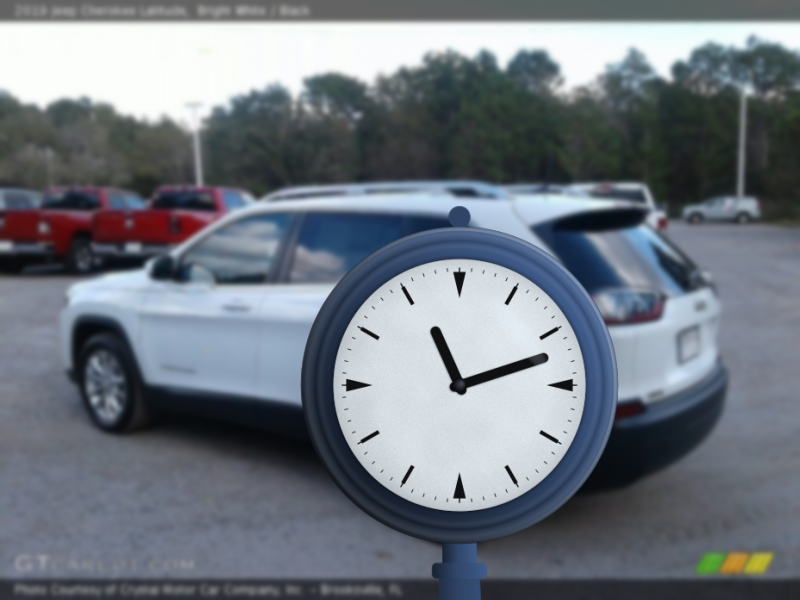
11,12
